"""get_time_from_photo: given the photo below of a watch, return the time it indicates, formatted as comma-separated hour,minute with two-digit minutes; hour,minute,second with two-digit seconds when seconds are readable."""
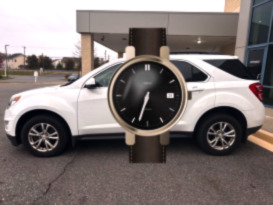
6,33
